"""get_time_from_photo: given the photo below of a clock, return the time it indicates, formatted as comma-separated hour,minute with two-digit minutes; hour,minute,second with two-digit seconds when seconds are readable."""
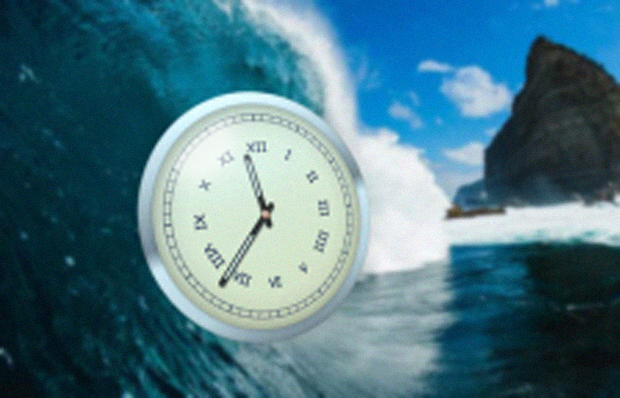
11,37
